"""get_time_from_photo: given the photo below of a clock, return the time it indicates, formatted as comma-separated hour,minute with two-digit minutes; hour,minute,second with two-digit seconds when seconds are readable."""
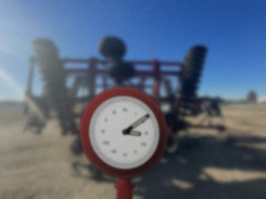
3,09
